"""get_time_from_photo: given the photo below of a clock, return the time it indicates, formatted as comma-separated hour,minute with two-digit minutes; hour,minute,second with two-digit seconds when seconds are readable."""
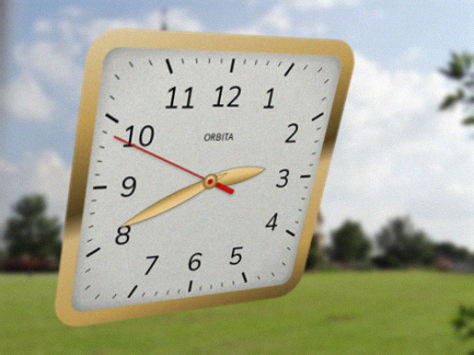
2,40,49
